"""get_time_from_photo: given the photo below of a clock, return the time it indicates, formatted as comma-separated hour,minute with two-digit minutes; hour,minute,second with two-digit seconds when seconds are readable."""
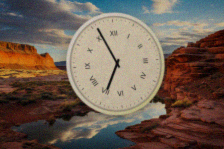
6,56
